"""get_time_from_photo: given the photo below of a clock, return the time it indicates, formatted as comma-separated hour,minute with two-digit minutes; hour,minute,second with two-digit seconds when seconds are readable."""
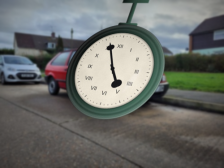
4,56
